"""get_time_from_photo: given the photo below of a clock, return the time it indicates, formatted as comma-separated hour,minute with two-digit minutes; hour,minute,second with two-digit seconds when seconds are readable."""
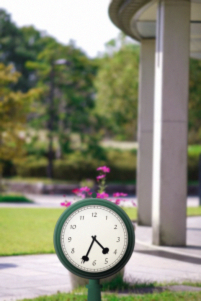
4,34
